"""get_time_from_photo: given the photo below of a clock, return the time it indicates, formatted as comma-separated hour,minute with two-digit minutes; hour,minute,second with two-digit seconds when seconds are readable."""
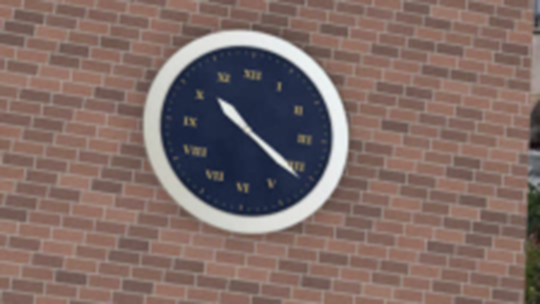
10,21
